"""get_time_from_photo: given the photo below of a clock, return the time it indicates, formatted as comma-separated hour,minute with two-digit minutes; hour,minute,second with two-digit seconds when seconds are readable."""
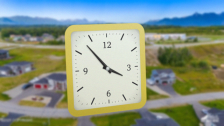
3,53
